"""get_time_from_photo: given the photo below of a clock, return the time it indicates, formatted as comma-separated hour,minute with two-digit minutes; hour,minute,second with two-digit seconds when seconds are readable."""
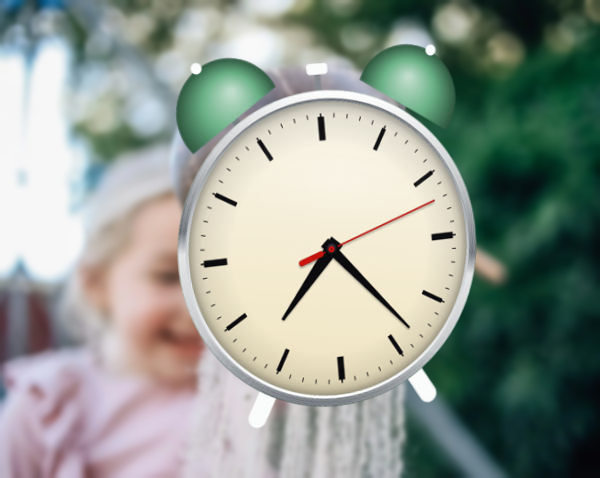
7,23,12
